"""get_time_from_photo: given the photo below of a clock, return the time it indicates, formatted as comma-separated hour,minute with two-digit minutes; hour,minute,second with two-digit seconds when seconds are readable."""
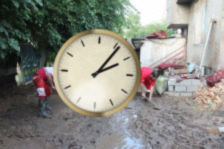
2,06
